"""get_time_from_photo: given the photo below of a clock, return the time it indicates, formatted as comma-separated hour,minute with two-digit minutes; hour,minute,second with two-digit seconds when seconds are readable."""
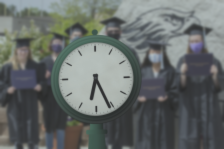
6,26
